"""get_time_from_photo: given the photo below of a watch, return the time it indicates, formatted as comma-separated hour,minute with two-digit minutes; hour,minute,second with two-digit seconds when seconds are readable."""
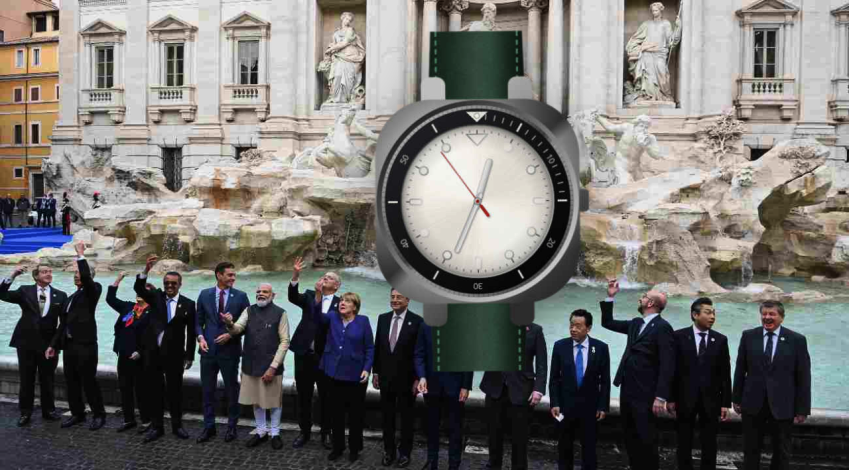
12,33,54
